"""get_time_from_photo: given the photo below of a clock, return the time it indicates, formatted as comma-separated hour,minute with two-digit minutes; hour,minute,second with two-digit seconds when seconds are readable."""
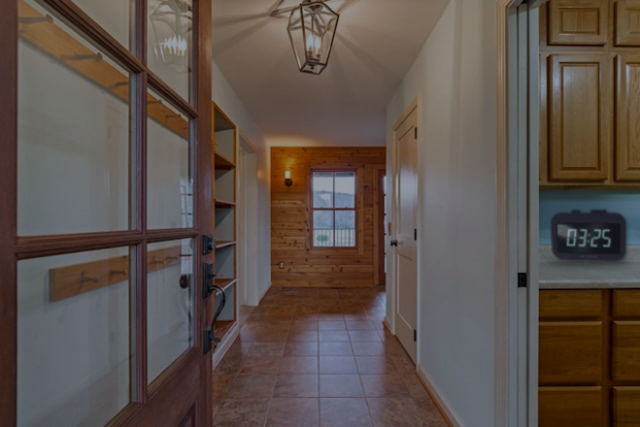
3,25
